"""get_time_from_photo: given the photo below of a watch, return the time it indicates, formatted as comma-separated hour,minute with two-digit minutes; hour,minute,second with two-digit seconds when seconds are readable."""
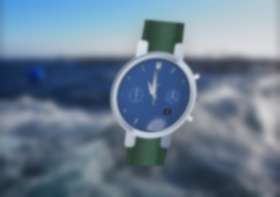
10,59
